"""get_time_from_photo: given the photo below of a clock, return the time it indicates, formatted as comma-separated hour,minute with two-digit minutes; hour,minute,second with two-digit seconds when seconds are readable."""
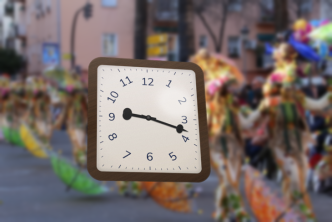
9,18
